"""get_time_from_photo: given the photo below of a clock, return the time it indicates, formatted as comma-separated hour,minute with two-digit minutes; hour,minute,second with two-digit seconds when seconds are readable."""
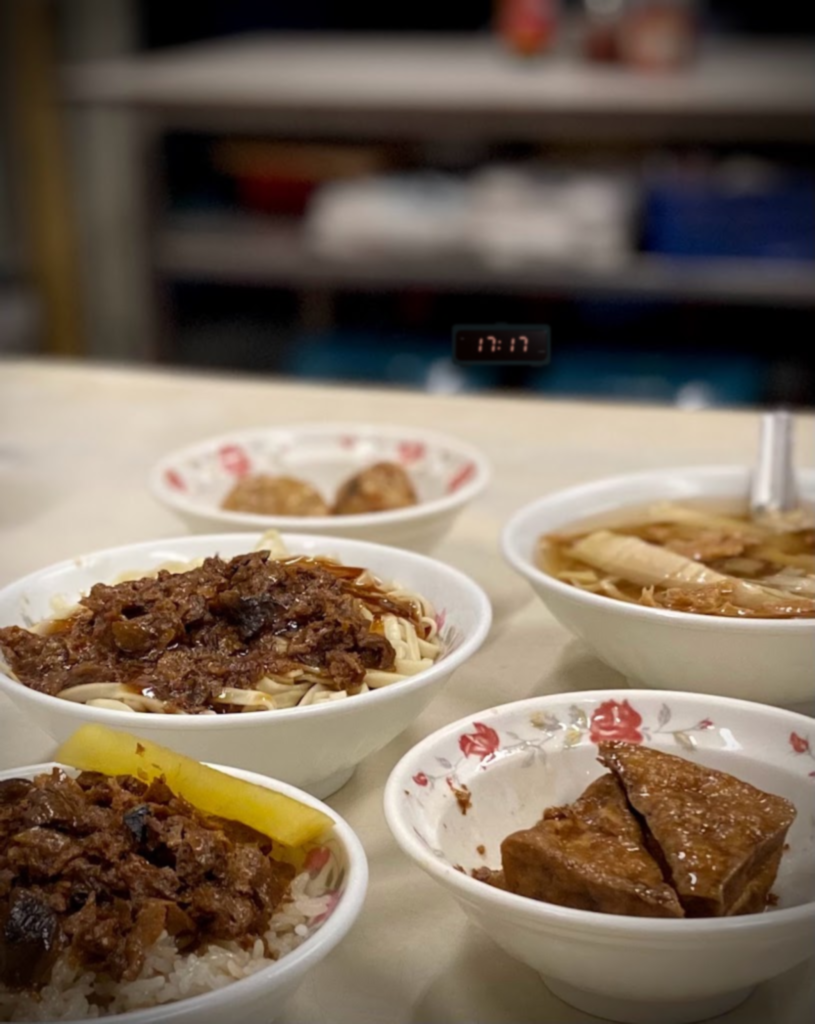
17,17
